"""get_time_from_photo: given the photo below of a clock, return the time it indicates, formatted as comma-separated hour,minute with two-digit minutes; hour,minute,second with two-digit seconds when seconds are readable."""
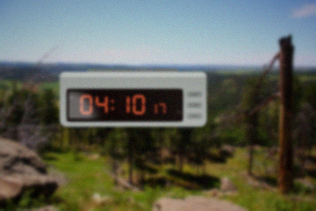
4,10
